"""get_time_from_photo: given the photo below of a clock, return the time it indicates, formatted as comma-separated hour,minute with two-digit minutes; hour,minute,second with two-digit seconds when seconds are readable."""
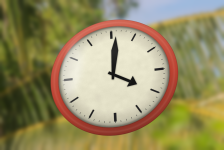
4,01
